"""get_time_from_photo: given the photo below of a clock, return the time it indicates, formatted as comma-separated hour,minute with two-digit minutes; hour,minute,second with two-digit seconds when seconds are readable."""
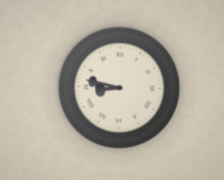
8,47
